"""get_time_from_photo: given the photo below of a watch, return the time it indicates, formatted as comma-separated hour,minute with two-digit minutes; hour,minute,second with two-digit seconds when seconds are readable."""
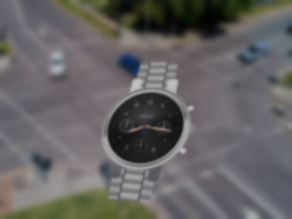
8,16
